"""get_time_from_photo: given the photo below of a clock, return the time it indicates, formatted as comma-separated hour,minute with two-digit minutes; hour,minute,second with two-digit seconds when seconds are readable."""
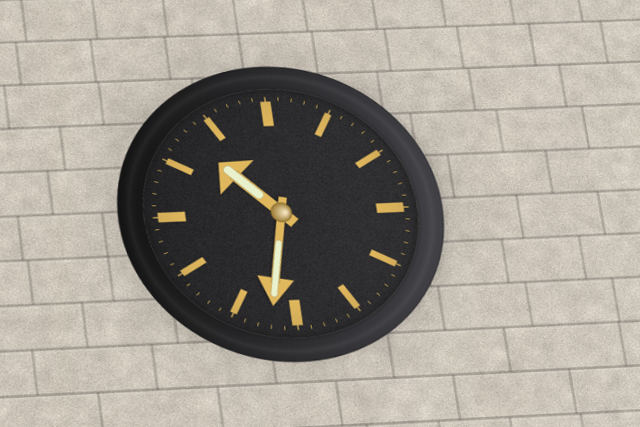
10,32
